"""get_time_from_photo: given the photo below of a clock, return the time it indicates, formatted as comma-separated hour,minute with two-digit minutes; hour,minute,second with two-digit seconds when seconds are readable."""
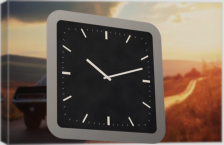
10,12
